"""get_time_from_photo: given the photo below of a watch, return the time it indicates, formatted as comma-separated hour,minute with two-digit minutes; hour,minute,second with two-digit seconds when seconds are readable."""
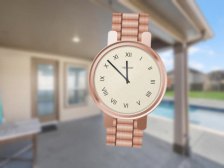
11,52
